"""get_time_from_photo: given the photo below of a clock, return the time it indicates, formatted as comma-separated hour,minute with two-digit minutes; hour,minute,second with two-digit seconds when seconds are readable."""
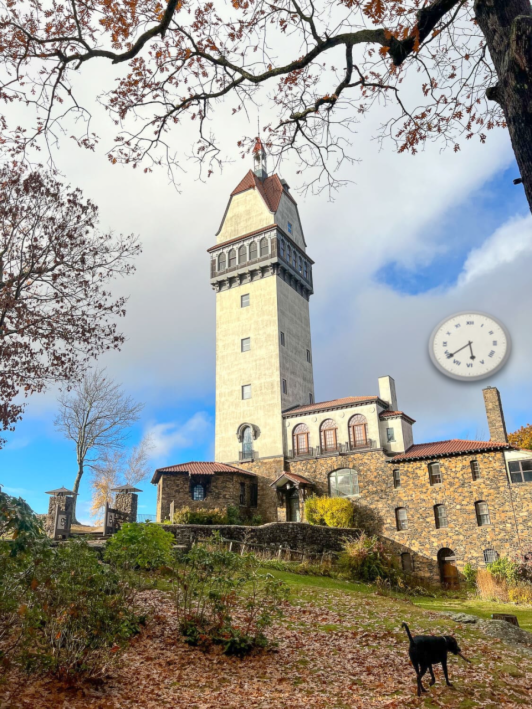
5,39
